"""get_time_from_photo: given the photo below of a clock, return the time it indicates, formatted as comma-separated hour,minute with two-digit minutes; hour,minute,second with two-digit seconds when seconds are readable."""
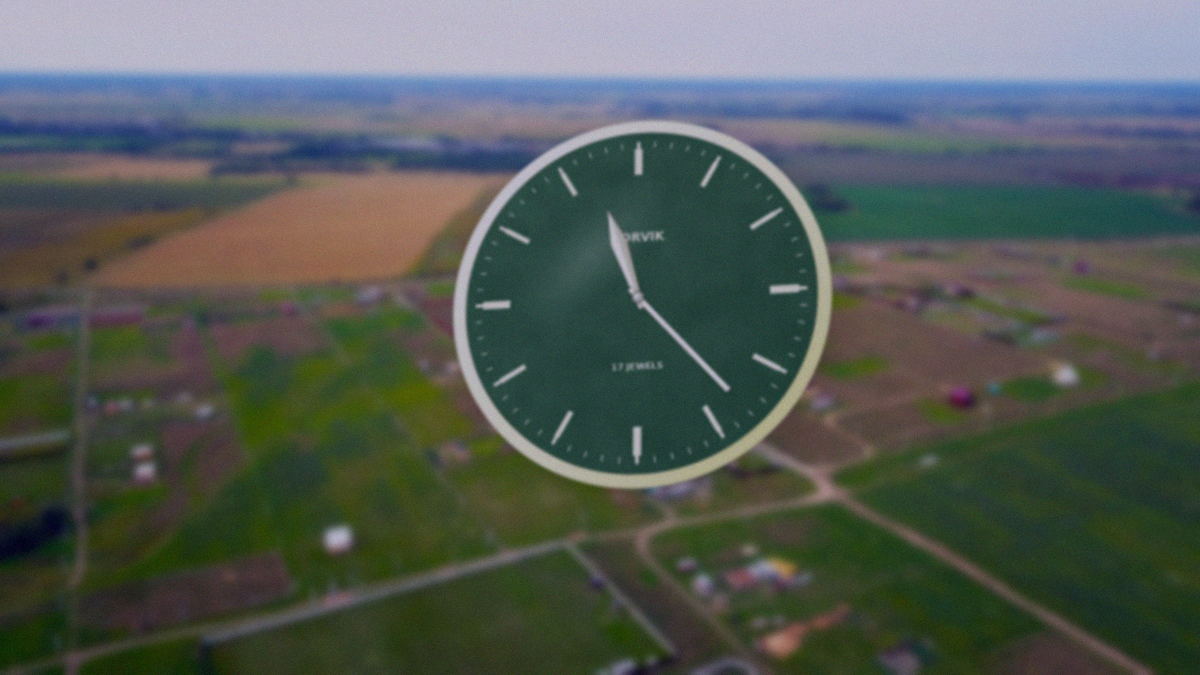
11,23
